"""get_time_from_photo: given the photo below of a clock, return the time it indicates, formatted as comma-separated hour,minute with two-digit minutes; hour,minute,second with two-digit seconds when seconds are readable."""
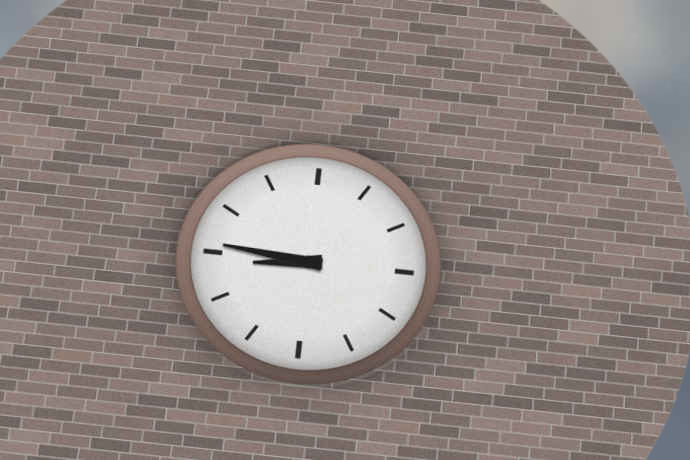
8,46
